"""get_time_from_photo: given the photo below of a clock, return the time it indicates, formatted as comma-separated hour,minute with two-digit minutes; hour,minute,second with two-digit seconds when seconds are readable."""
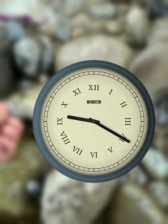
9,20
